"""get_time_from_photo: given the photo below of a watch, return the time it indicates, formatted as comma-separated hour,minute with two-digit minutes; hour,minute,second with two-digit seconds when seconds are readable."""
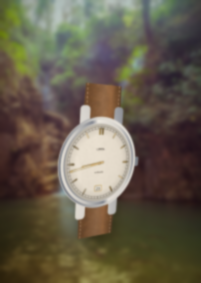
8,43
